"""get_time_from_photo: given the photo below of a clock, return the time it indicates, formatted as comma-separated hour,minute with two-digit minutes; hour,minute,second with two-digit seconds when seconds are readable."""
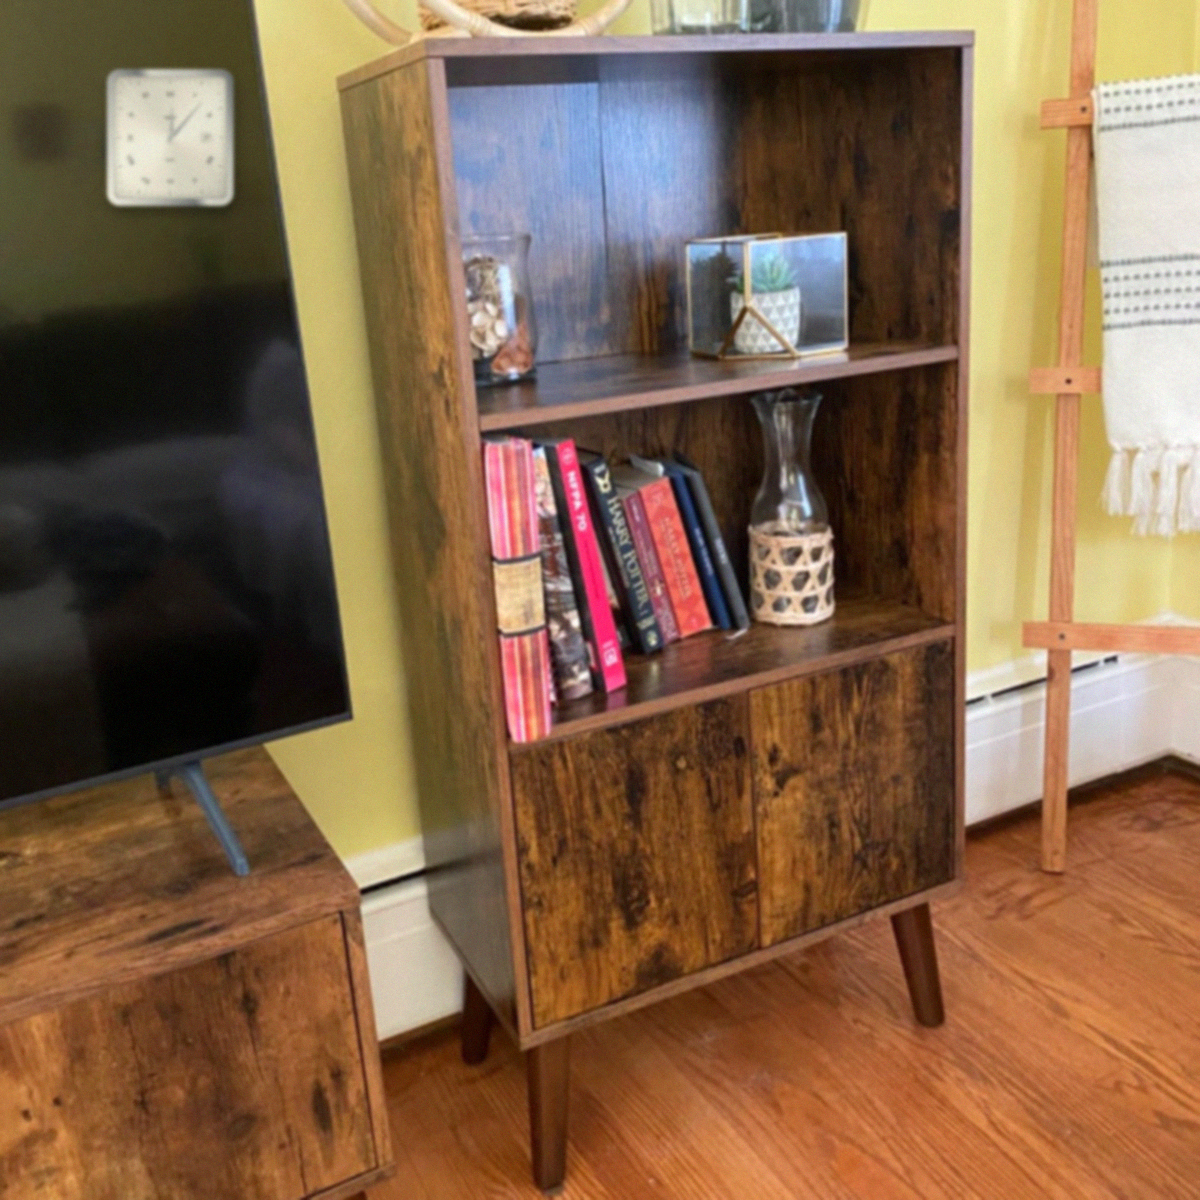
12,07
